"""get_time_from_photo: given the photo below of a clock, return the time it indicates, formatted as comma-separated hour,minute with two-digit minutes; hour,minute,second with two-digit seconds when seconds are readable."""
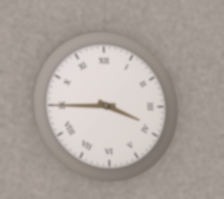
3,45
